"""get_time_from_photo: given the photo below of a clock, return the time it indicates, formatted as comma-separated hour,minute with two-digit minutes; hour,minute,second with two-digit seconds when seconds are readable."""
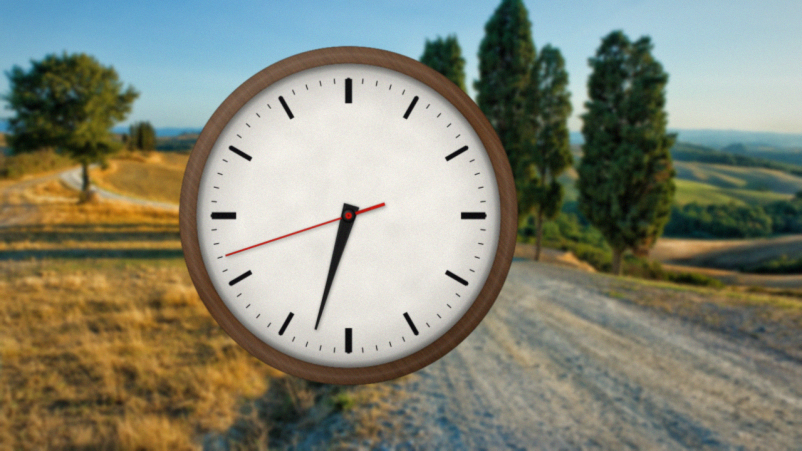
6,32,42
